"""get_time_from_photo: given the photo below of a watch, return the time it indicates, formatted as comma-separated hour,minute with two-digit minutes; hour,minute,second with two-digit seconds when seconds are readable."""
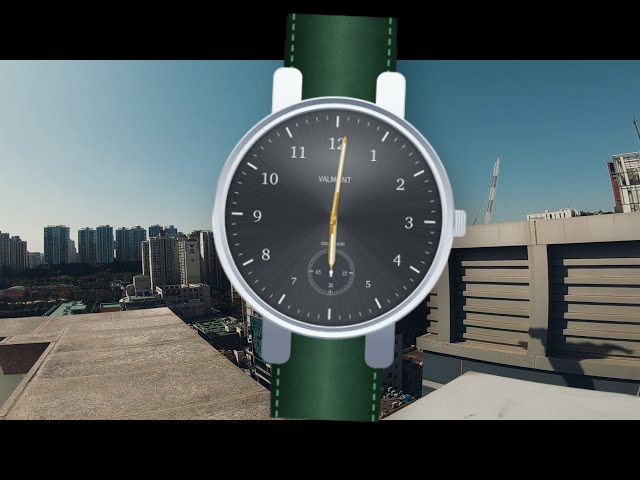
6,01
